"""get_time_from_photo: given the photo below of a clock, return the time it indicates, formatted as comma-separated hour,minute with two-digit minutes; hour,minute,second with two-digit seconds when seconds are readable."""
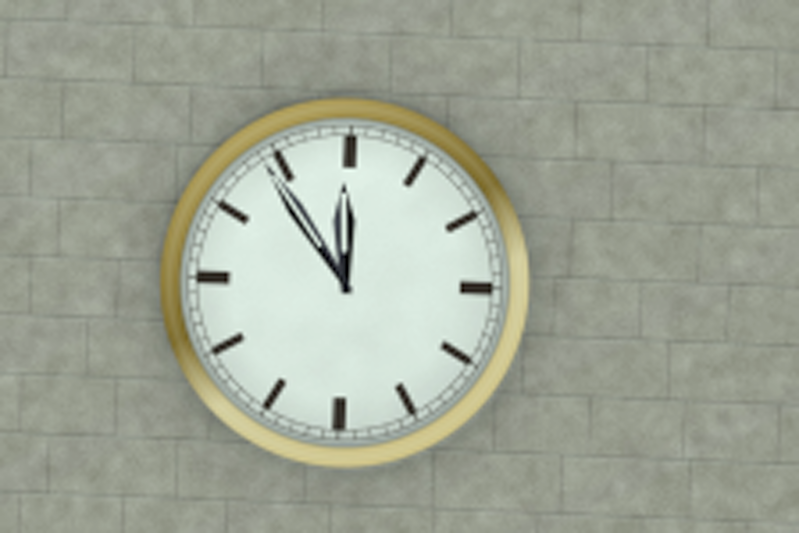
11,54
